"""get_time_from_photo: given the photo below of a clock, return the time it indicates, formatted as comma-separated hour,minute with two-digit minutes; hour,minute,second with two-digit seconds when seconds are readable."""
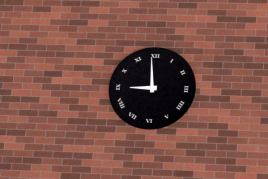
8,59
